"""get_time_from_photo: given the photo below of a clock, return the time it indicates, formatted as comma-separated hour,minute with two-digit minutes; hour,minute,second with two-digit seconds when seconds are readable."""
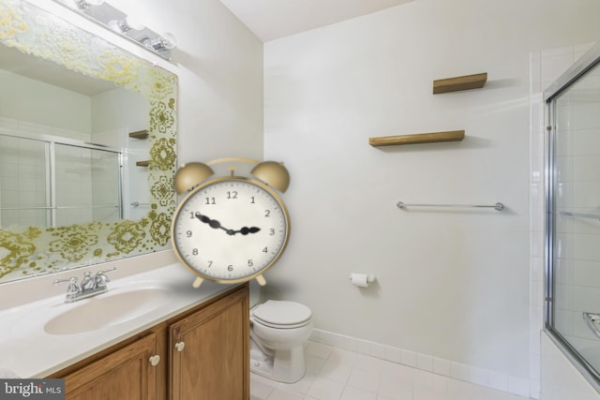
2,50
